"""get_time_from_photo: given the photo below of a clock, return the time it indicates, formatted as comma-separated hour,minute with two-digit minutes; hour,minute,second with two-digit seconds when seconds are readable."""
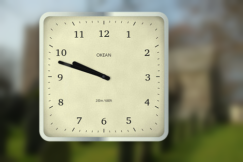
9,48
